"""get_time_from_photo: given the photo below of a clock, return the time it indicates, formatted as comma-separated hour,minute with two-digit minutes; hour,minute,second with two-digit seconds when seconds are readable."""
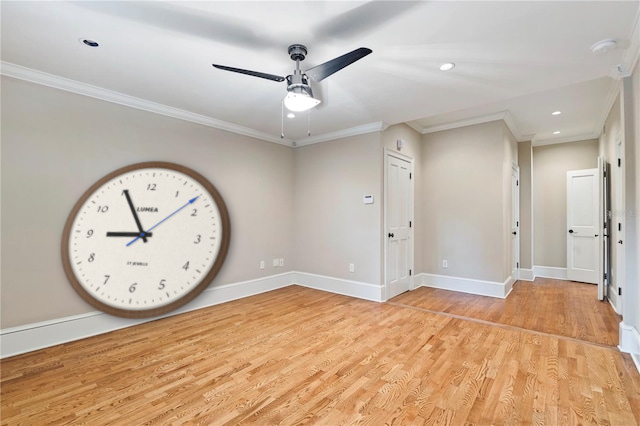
8,55,08
